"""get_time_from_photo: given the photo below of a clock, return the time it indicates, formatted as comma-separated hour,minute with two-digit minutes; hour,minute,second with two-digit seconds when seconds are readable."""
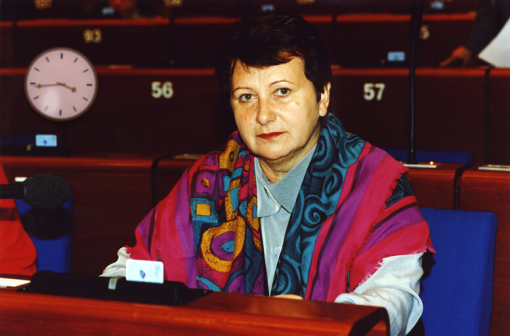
3,44
